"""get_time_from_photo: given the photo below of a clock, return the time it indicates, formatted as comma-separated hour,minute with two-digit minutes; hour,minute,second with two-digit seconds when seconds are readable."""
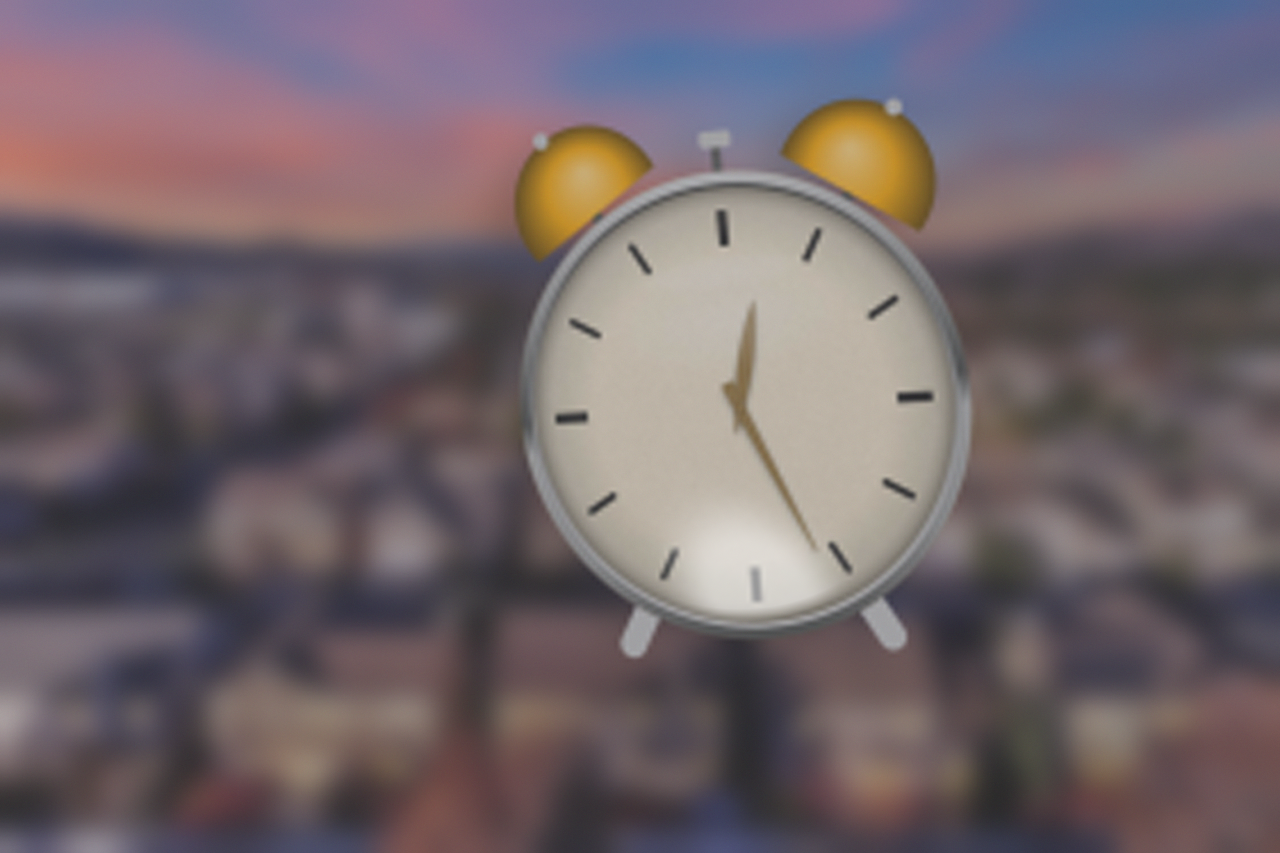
12,26
